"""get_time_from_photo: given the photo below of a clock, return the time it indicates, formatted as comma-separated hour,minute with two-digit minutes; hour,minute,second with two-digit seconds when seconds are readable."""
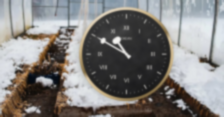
10,50
